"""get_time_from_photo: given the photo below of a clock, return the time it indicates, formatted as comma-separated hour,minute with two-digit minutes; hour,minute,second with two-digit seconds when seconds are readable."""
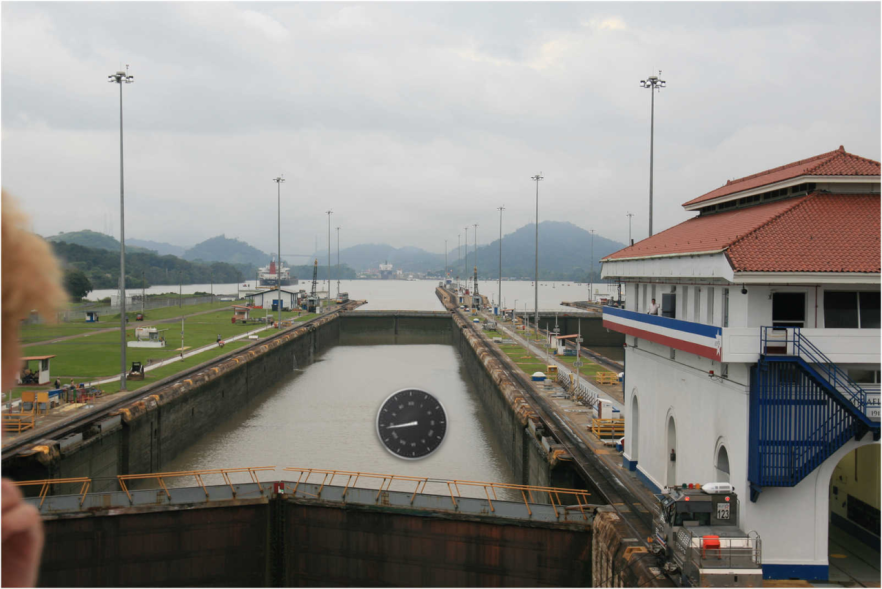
8,44
